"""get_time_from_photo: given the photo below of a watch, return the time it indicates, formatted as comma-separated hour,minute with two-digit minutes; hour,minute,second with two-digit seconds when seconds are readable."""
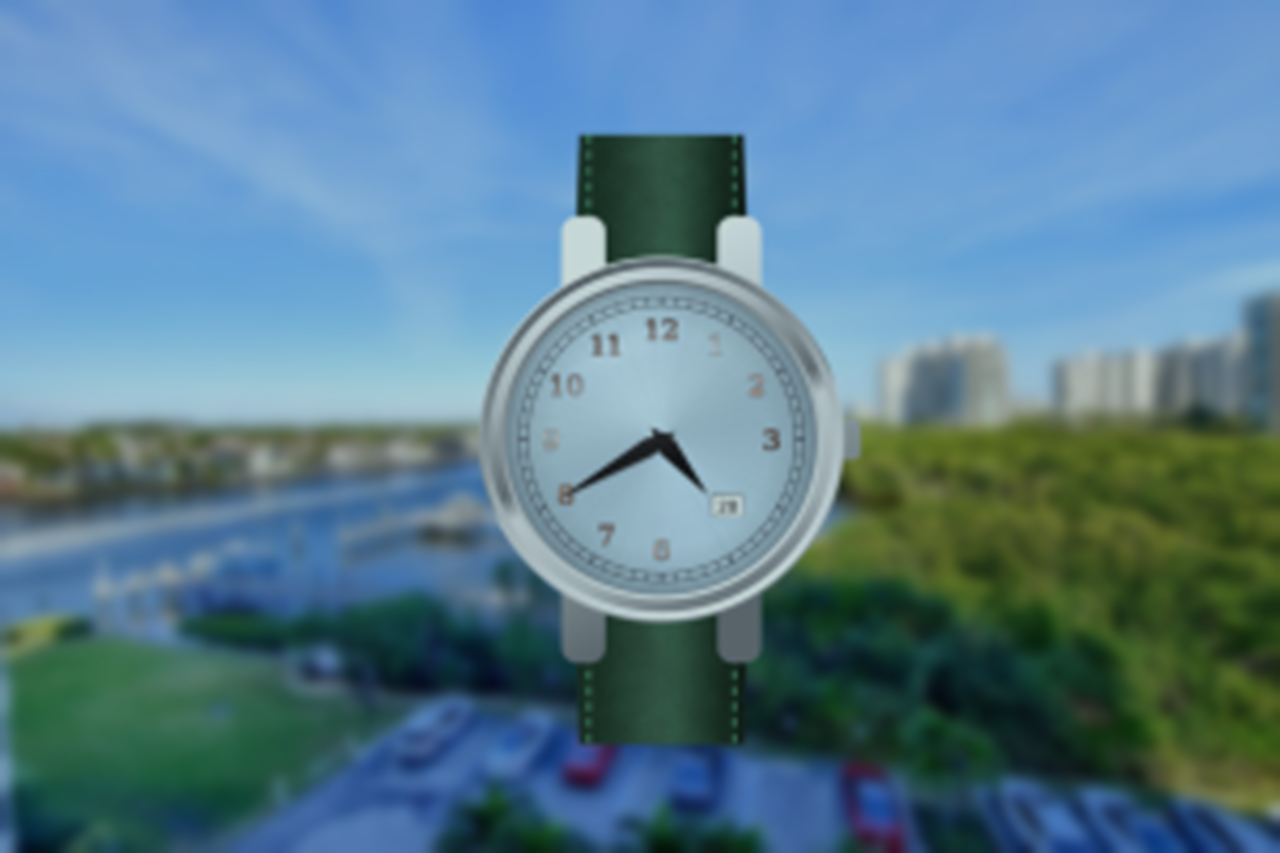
4,40
